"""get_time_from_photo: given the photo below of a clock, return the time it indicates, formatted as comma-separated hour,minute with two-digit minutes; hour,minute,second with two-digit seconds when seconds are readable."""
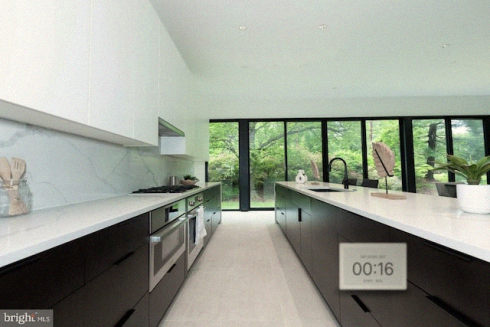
0,16
